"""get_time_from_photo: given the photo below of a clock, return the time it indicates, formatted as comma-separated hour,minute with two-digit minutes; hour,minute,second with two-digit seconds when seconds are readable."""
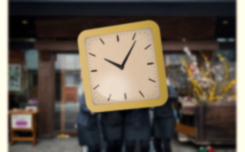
10,06
